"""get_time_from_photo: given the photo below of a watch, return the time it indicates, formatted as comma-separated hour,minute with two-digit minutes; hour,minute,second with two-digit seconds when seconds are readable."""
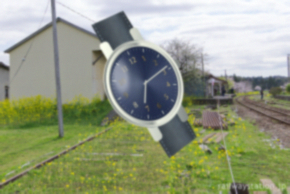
7,14
